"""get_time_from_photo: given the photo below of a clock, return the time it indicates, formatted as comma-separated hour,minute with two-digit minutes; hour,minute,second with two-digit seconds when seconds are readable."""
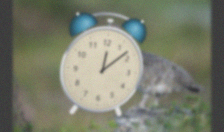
12,08
